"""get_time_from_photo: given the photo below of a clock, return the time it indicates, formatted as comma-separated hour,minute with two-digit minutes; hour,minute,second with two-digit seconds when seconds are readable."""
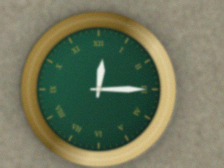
12,15
